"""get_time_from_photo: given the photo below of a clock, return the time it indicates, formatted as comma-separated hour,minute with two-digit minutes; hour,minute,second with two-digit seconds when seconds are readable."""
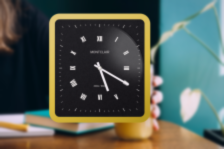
5,20
